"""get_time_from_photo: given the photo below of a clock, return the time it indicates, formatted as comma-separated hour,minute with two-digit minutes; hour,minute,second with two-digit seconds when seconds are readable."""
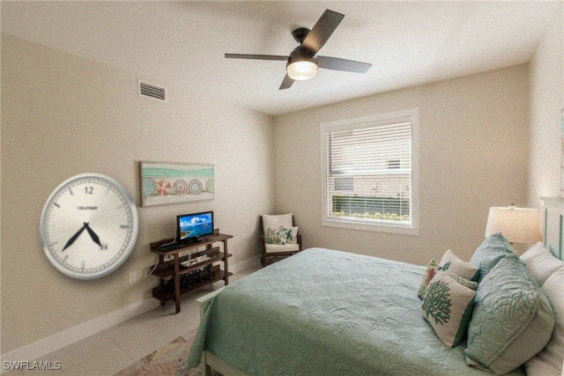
4,37
